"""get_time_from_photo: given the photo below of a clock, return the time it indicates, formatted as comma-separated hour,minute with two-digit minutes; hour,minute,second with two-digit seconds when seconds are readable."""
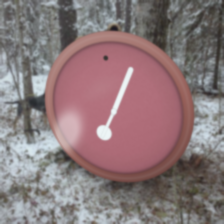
7,05
